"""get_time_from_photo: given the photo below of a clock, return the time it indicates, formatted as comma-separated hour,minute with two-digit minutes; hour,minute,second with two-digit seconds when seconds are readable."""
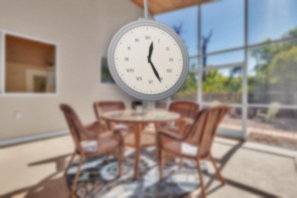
12,26
